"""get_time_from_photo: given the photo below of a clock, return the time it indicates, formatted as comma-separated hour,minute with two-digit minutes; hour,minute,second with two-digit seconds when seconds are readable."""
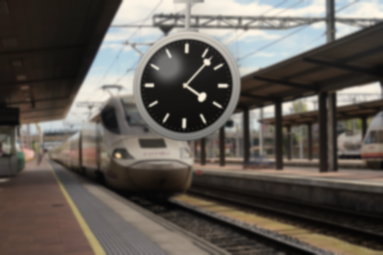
4,07
